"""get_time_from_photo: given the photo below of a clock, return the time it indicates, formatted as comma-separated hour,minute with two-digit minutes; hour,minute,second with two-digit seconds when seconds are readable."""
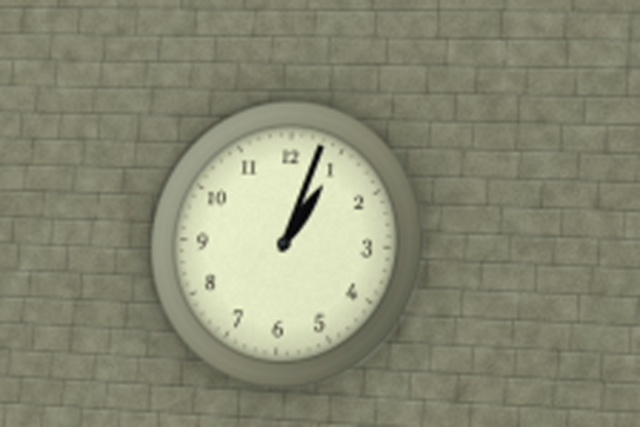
1,03
